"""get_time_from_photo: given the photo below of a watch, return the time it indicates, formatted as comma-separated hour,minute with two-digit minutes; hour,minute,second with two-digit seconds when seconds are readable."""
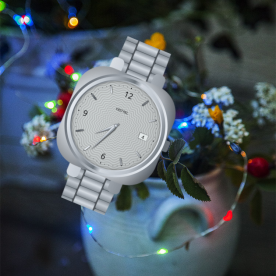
7,34
